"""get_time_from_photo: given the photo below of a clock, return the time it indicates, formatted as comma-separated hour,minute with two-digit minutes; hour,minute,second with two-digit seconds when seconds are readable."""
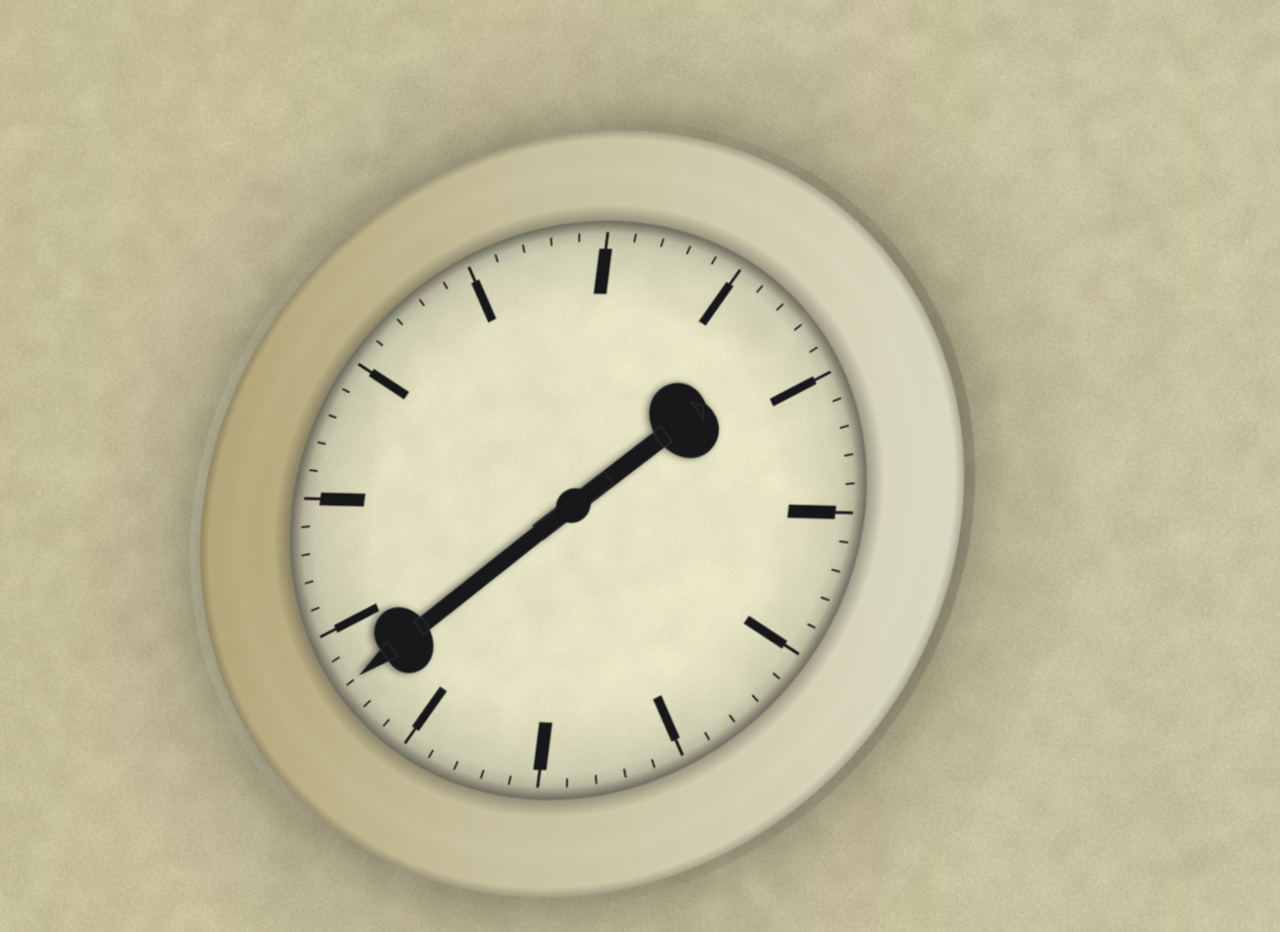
1,38
